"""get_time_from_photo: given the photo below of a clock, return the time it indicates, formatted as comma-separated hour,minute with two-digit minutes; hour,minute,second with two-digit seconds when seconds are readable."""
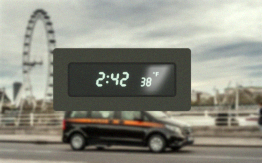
2,42
